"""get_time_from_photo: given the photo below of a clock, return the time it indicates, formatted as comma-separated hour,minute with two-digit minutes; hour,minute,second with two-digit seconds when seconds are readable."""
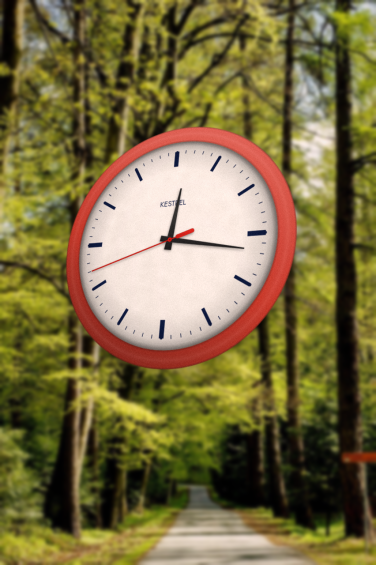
12,16,42
